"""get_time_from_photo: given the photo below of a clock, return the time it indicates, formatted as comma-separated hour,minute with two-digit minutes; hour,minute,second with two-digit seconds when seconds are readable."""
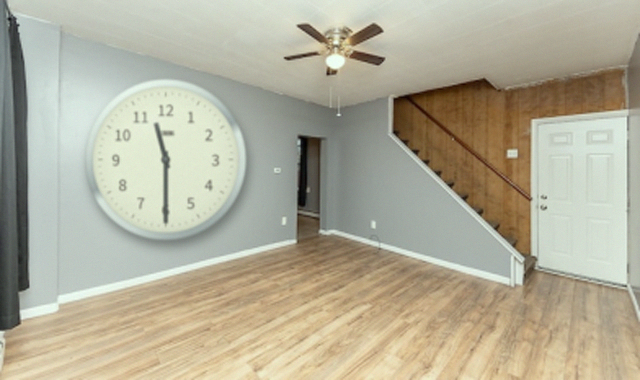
11,30
